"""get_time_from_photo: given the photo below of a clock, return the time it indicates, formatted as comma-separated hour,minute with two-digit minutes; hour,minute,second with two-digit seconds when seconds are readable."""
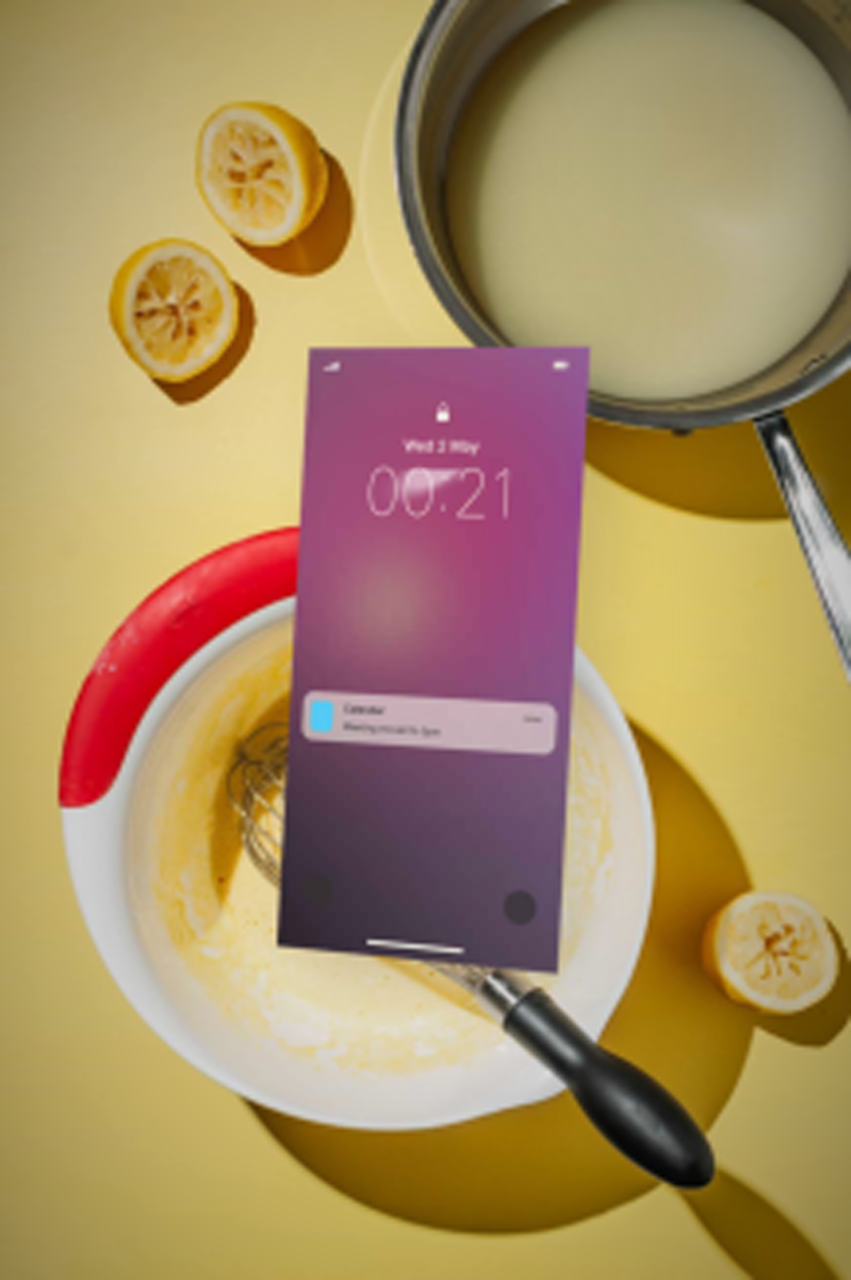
0,21
